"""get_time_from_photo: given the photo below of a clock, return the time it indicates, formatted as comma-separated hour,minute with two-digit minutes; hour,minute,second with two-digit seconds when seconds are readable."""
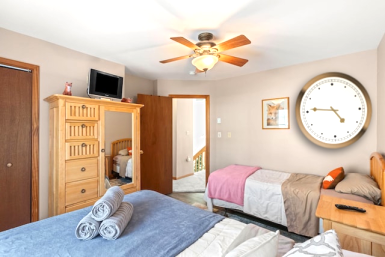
4,46
